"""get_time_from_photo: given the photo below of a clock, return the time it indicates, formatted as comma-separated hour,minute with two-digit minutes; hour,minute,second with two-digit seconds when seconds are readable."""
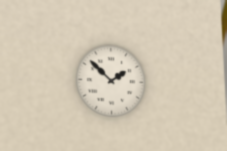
1,52
